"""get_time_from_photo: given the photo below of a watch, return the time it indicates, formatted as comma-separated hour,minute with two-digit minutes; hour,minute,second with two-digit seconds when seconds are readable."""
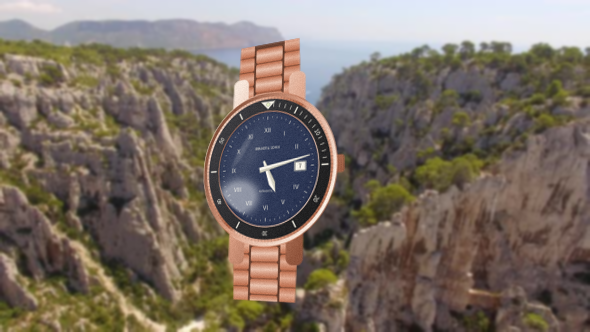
5,13
